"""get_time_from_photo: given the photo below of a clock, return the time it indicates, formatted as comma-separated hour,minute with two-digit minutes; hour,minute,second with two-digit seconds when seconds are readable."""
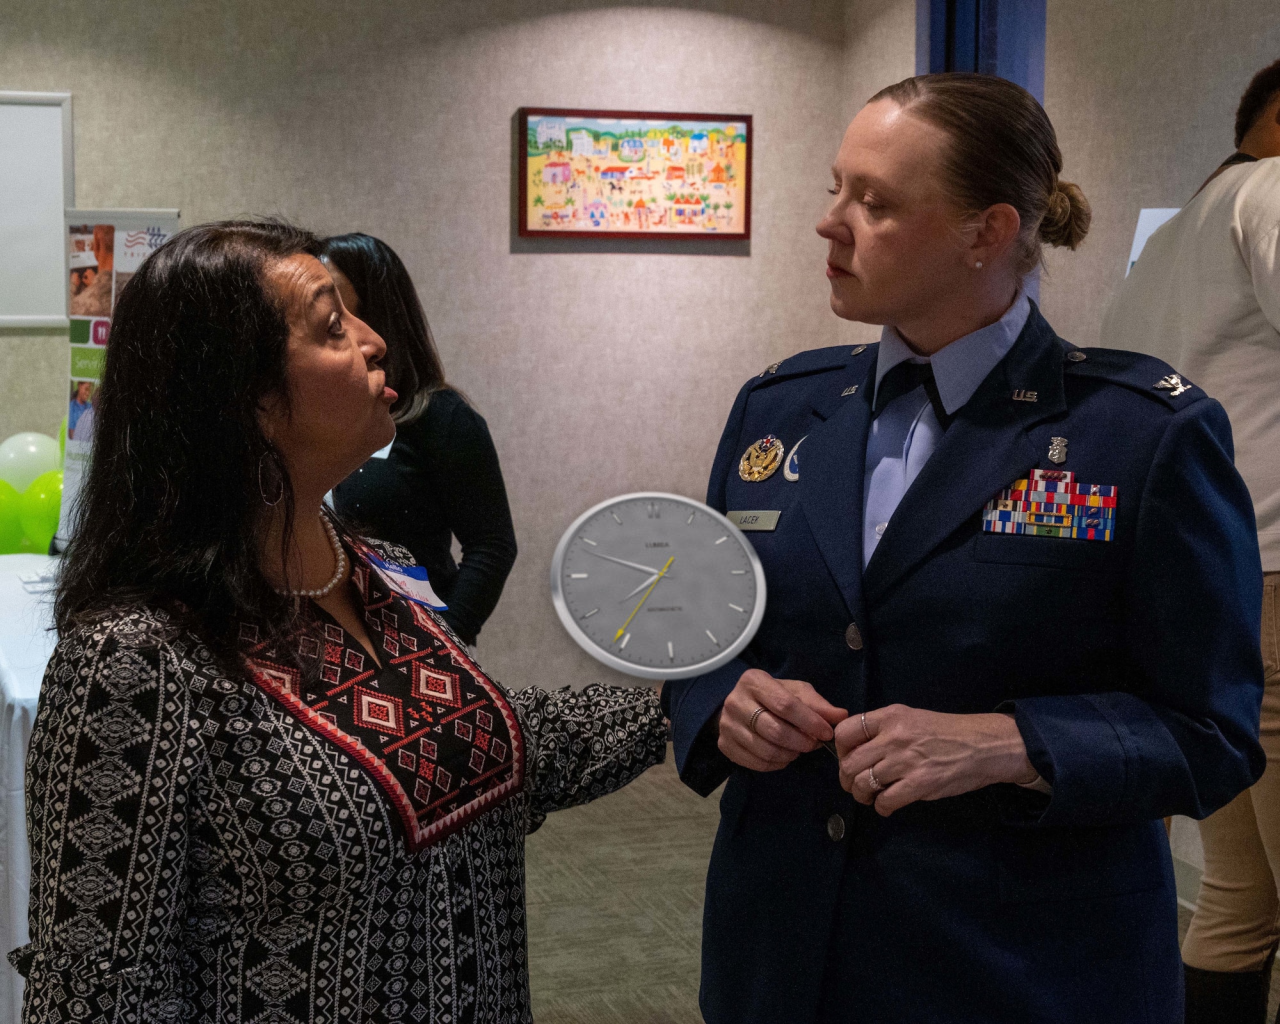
7,48,36
